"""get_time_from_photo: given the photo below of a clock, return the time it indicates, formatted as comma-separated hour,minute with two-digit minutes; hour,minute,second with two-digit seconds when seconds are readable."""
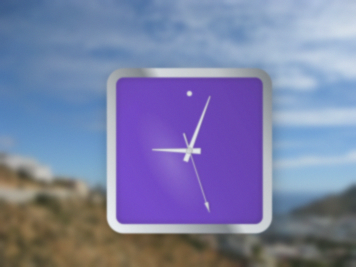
9,03,27
